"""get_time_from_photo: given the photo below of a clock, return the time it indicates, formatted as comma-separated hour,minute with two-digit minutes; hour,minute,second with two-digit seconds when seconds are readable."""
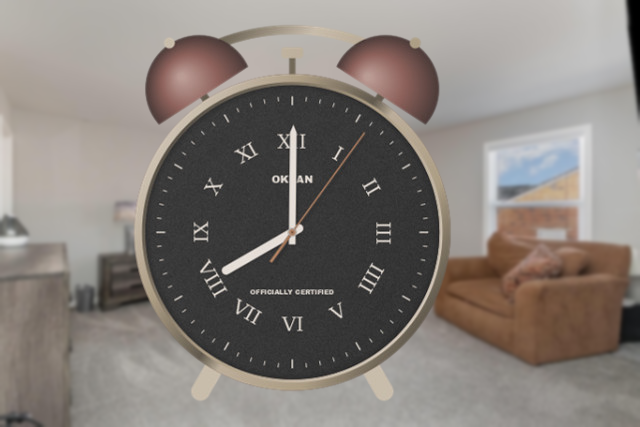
8,00,06
